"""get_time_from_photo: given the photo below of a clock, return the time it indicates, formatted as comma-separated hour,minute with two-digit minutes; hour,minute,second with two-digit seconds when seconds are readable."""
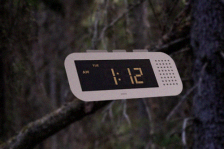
1,12
